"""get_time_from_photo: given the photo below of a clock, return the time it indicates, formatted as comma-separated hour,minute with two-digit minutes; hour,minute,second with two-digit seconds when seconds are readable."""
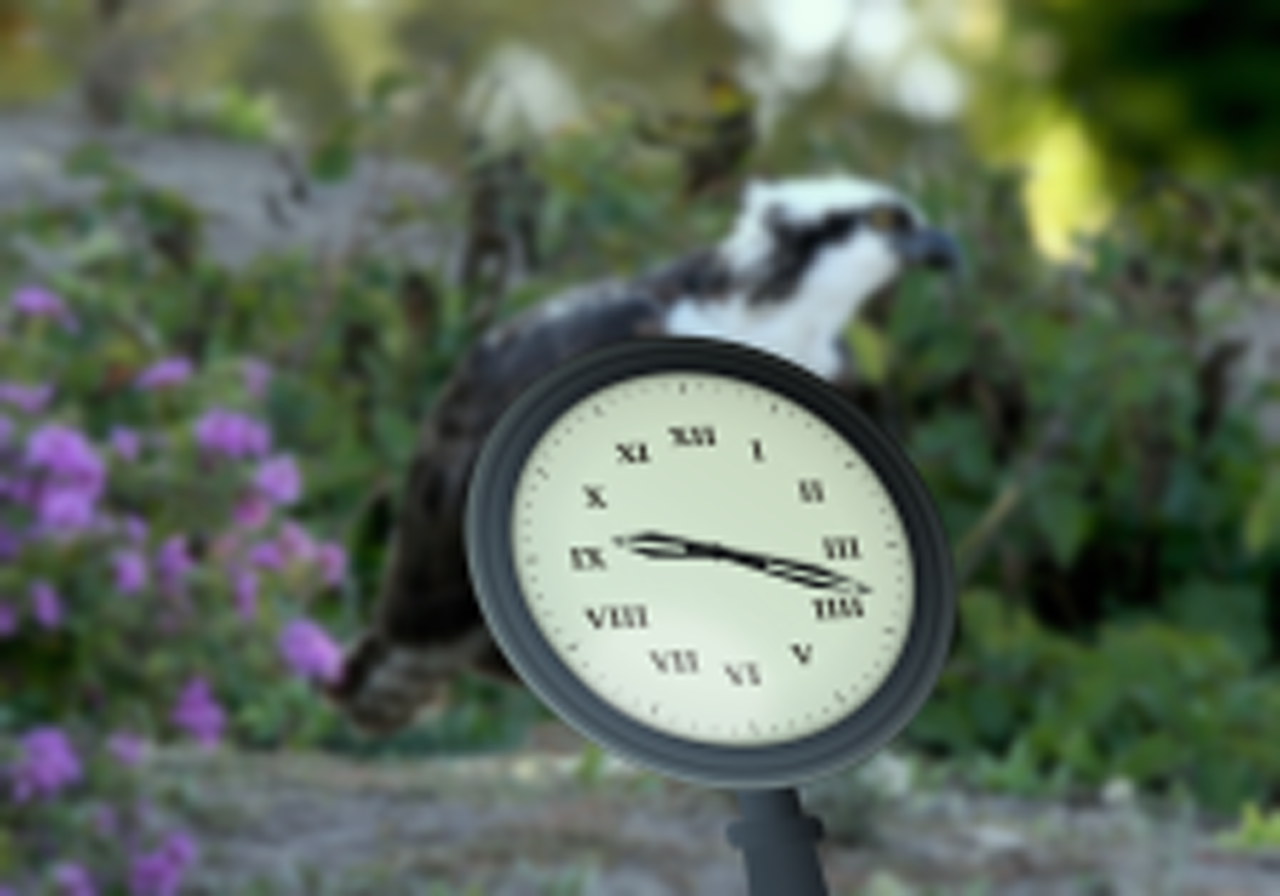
9,18
